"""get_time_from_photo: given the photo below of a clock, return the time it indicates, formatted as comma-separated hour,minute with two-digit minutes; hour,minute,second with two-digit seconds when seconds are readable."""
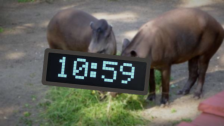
10,59
